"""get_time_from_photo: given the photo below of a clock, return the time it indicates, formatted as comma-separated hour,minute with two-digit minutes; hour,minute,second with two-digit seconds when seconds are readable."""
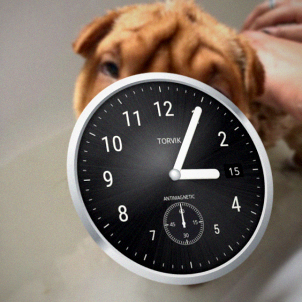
3,05
